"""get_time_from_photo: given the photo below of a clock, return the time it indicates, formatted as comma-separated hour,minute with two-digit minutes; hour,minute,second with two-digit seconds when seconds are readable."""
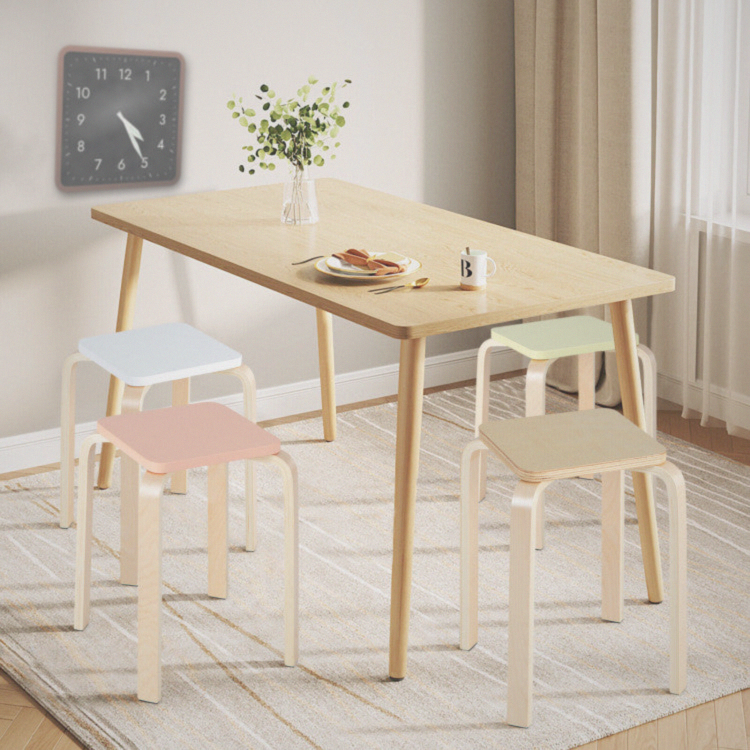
4,25
